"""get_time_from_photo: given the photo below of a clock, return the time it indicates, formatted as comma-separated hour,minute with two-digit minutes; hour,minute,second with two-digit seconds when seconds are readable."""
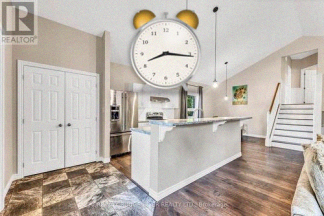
8,16
